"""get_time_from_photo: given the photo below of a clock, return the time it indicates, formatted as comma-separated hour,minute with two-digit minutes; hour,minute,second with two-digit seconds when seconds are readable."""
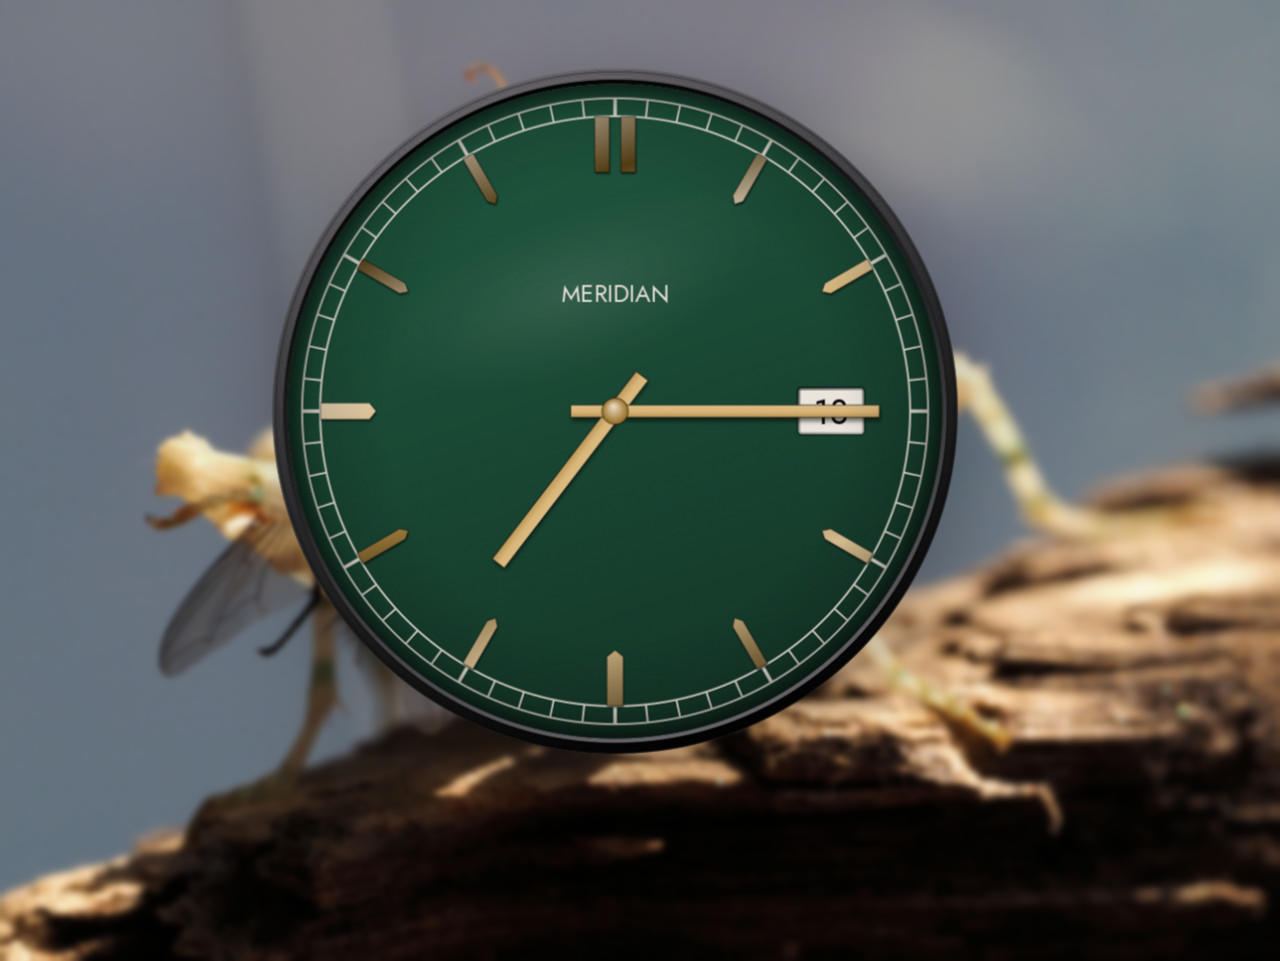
7,15
